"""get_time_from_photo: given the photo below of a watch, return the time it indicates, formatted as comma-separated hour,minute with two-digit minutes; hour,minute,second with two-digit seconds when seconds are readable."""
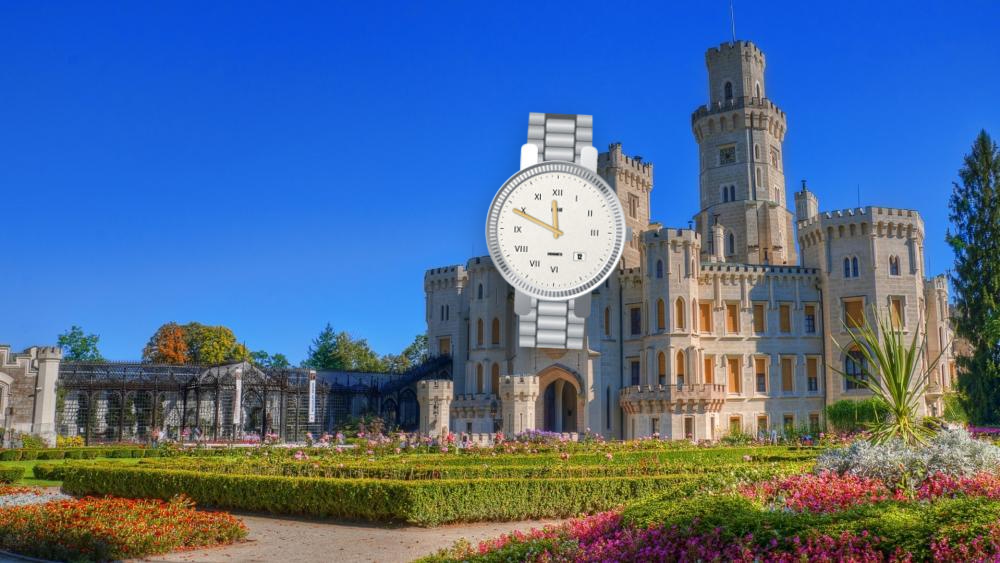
11,49
